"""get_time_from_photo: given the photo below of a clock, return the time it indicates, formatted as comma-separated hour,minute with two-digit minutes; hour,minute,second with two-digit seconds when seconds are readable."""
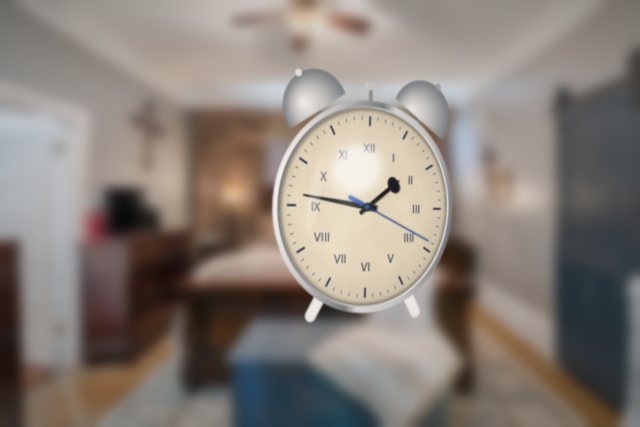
1,46,19
